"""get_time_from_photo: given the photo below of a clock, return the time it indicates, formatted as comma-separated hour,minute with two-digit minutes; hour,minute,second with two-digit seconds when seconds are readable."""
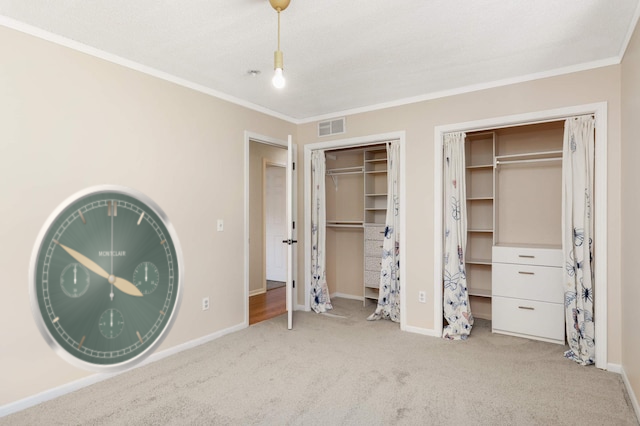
3,50
